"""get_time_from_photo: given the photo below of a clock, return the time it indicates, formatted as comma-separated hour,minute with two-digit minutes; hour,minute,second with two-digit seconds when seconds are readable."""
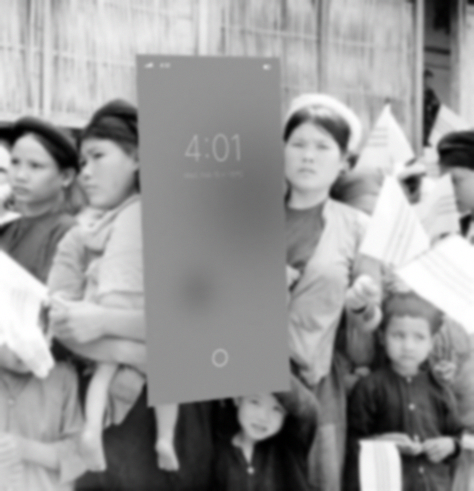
4,01
